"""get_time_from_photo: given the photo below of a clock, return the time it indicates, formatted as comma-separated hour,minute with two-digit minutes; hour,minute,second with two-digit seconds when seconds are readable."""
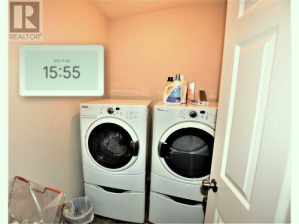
15,55
